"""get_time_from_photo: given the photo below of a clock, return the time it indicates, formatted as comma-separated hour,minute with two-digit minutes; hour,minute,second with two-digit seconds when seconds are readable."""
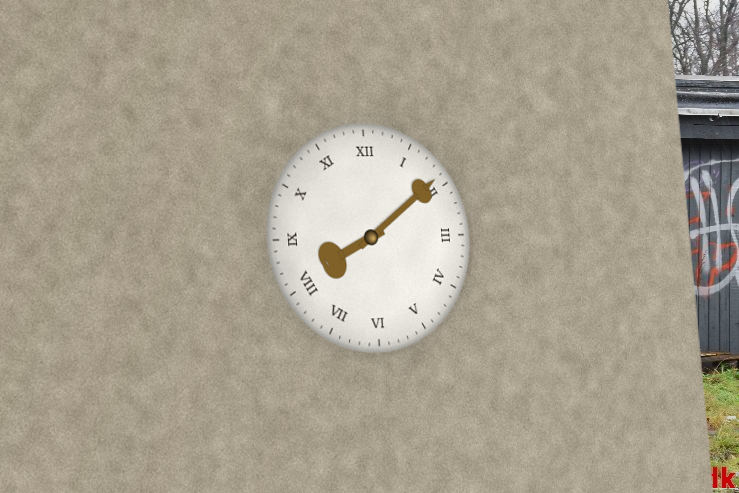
8,09
